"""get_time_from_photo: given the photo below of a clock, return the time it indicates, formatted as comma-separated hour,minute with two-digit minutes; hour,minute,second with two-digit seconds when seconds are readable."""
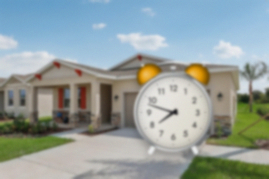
7,48
